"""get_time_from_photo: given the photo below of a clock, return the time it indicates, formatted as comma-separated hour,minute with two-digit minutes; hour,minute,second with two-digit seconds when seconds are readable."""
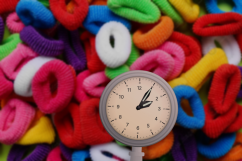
2,05
